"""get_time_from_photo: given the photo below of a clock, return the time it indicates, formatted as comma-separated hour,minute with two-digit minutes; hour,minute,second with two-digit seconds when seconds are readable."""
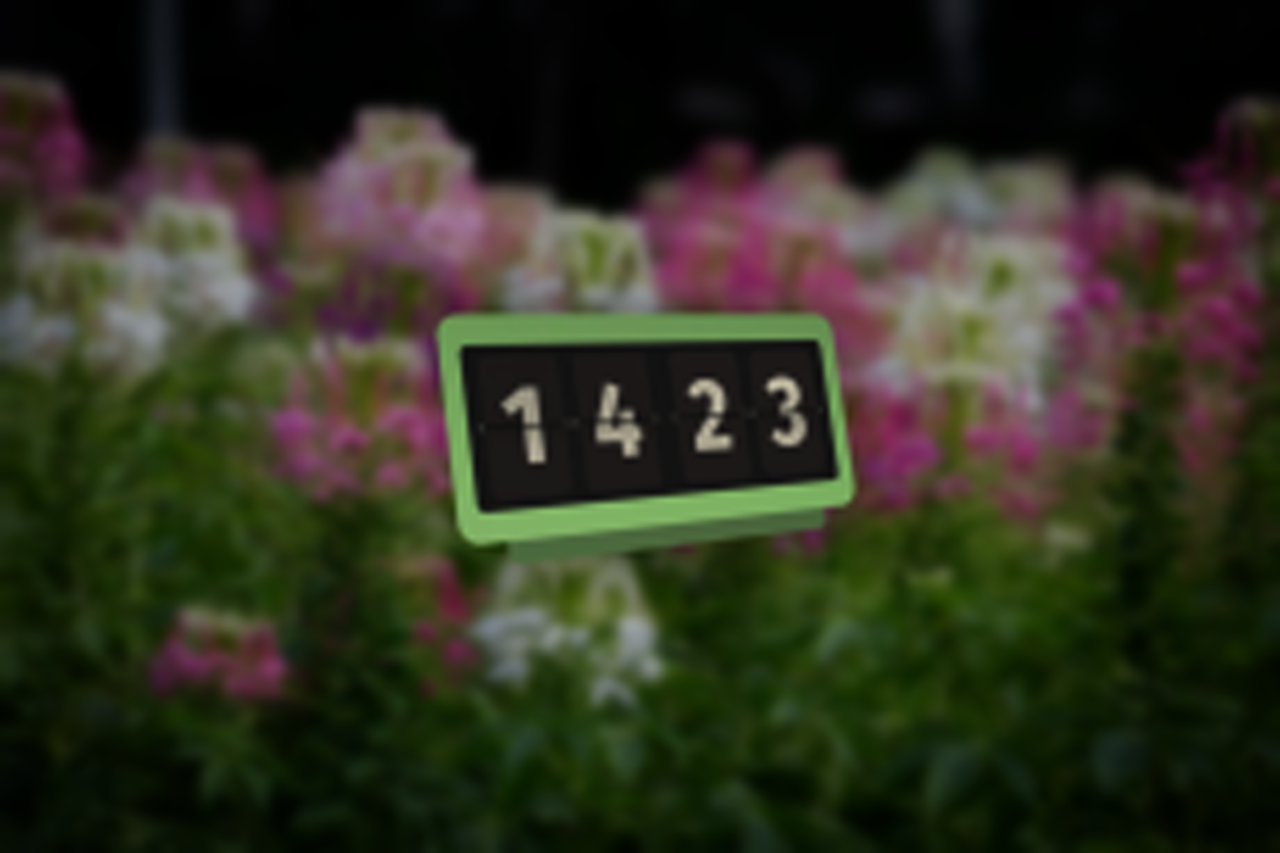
14,23
